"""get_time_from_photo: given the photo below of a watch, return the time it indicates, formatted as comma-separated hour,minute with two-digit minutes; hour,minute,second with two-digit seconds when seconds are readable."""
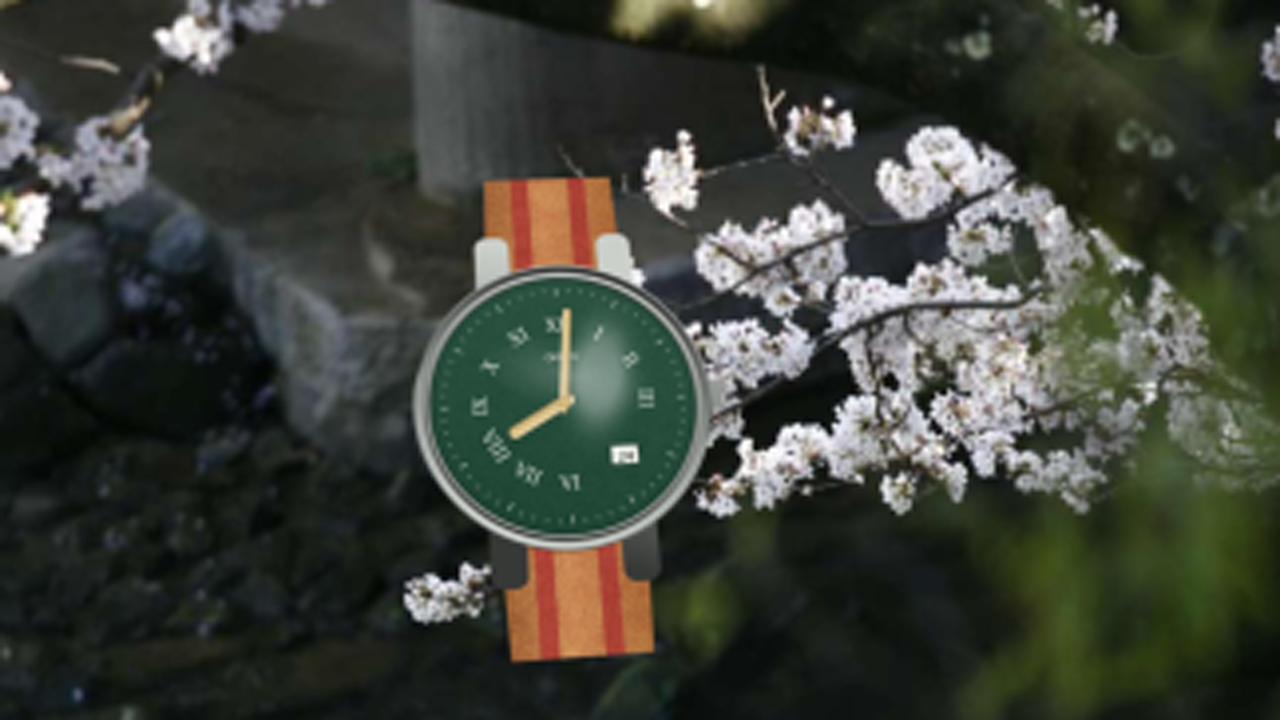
8,01
